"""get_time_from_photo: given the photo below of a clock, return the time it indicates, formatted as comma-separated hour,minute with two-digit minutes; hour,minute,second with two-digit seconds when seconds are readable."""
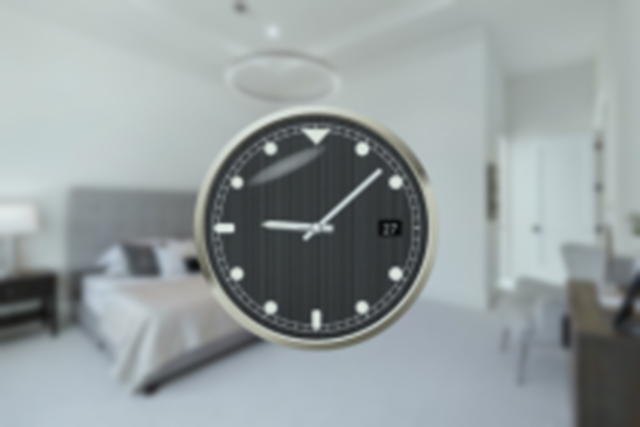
9,08
